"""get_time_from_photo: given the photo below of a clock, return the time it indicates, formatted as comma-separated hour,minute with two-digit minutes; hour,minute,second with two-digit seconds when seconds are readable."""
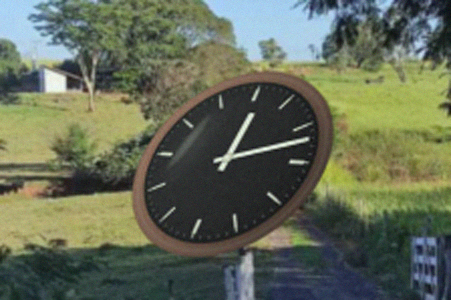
12,12
